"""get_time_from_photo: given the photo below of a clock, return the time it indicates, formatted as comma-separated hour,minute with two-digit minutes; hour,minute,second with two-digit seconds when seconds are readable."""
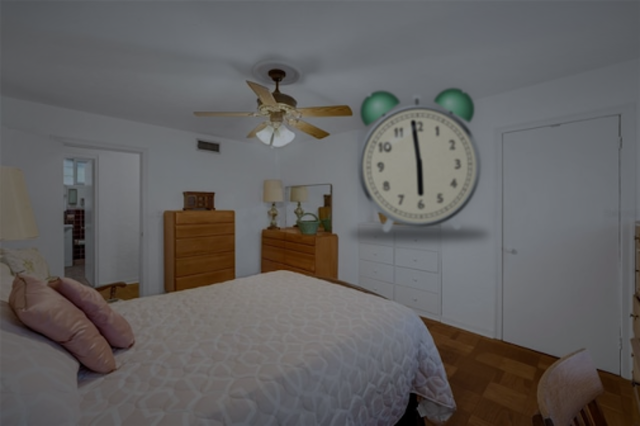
5,59
